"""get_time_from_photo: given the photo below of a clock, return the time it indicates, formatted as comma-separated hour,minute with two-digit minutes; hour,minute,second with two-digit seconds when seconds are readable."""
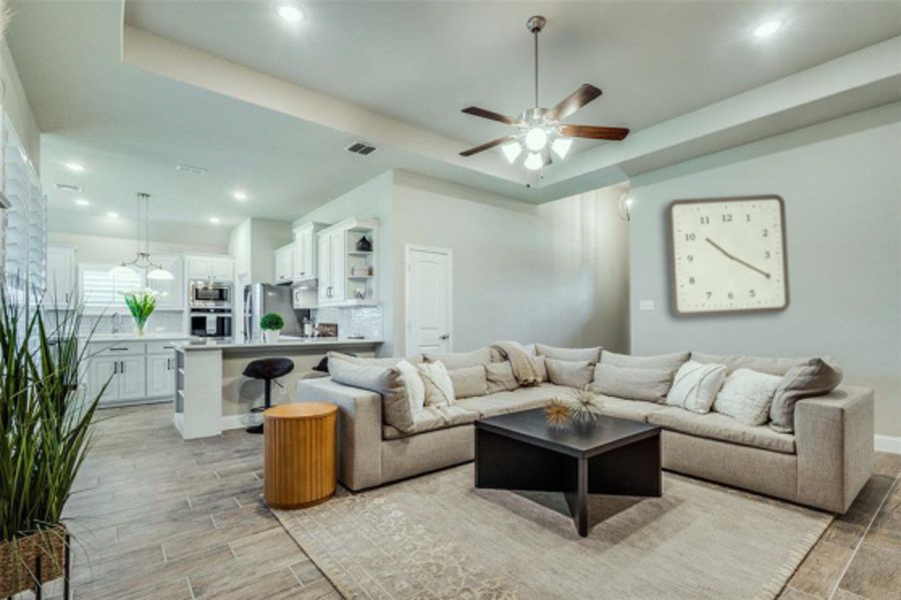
10,20
